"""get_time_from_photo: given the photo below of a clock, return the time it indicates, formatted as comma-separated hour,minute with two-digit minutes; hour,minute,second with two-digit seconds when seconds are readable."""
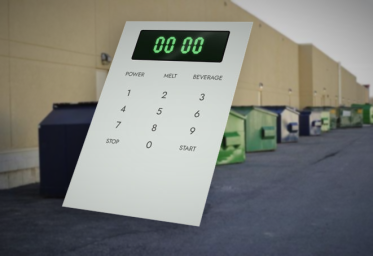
0,00
